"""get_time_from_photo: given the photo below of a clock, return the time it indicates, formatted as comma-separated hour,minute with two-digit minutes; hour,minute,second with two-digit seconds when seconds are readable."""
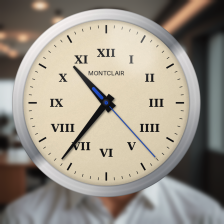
10,36,23
